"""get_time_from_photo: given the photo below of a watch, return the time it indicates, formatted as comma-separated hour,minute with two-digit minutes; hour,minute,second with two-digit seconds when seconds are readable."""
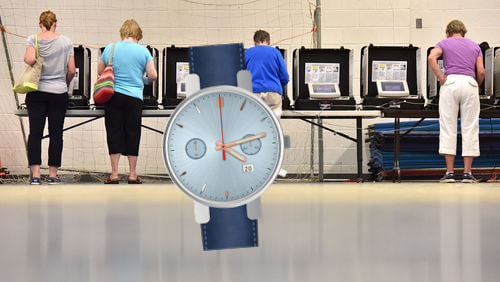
4,13
